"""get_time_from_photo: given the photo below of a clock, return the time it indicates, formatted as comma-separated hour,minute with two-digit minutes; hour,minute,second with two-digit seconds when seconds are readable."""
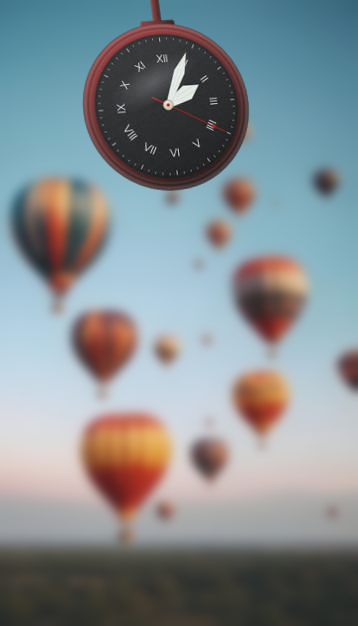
2,04,20
